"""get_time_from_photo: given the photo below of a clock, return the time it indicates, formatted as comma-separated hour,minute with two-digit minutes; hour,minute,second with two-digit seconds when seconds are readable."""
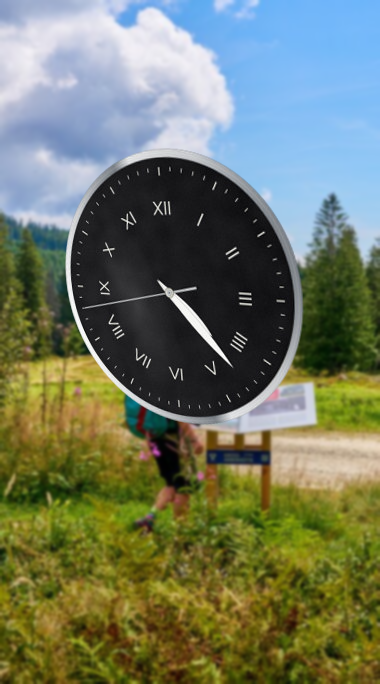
4,22,43
